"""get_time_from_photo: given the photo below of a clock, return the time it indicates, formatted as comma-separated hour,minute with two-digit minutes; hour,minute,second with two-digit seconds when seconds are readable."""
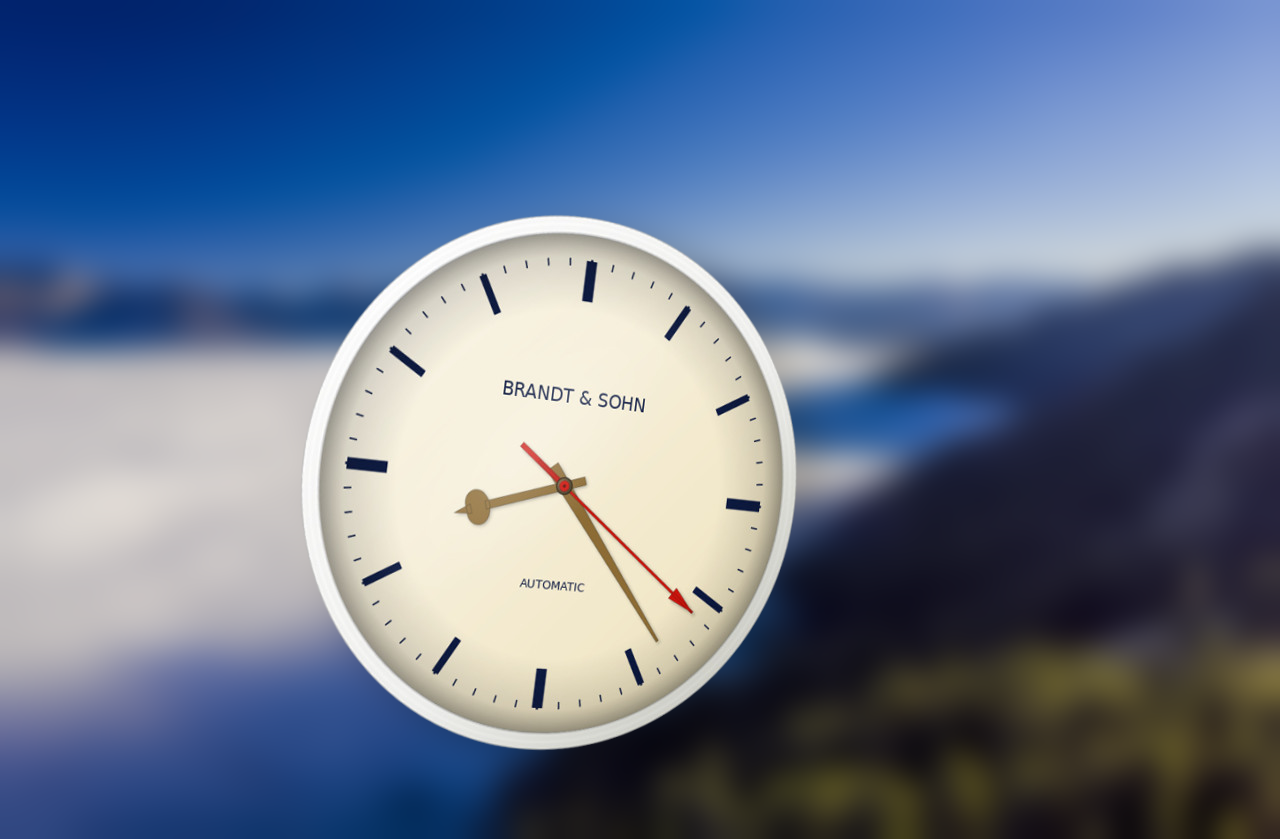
8,23,21
